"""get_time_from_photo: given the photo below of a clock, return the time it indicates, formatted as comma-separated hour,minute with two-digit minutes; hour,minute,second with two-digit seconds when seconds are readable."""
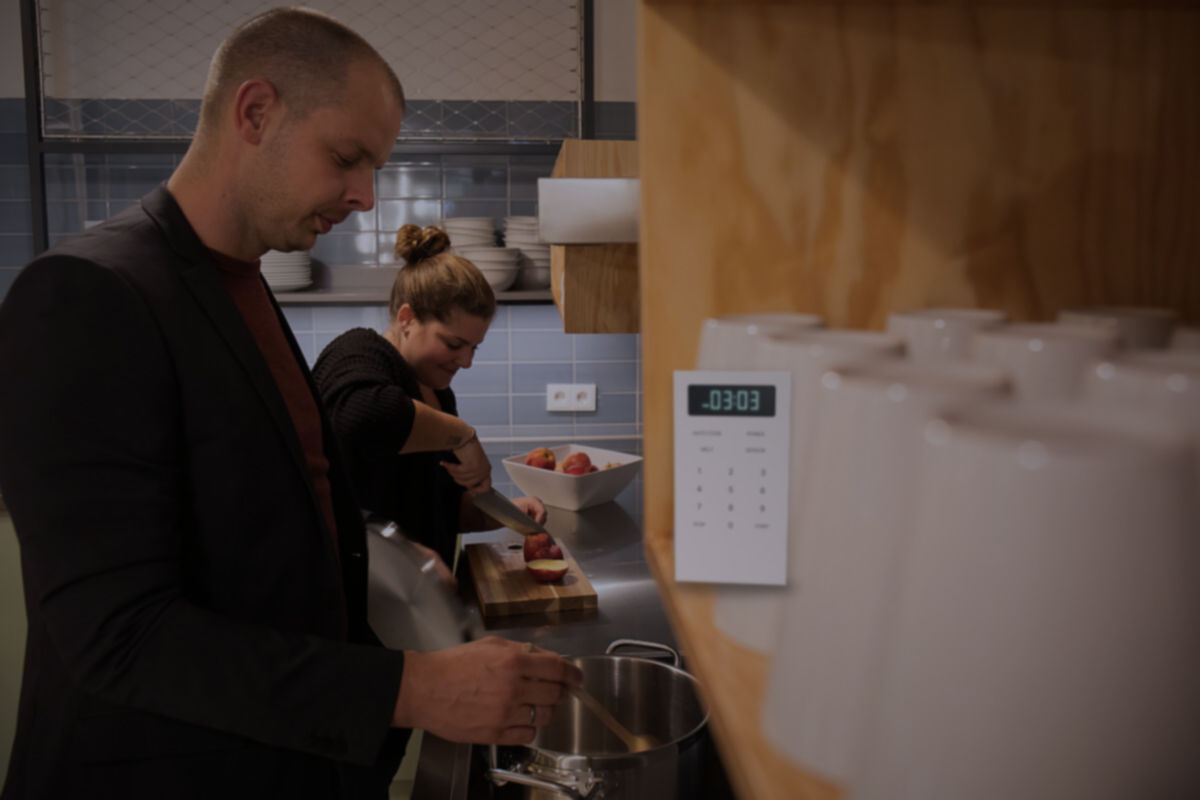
3,03
